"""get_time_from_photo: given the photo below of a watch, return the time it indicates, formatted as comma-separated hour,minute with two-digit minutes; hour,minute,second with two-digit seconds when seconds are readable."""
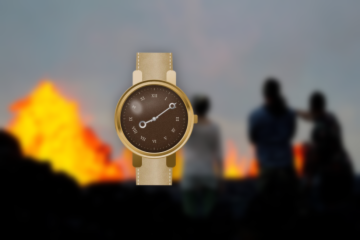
8,09
